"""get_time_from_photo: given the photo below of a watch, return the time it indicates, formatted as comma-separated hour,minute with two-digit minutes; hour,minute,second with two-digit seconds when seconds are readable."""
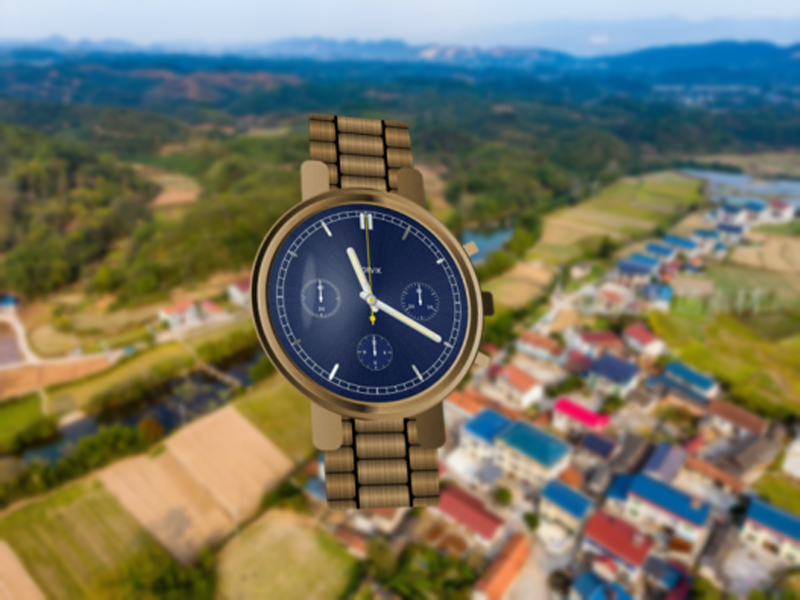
11,20
